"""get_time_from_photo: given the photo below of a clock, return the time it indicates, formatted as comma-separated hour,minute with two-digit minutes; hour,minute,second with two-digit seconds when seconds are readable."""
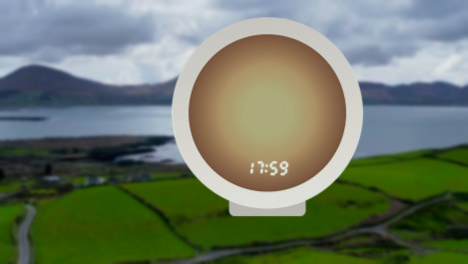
17,59
